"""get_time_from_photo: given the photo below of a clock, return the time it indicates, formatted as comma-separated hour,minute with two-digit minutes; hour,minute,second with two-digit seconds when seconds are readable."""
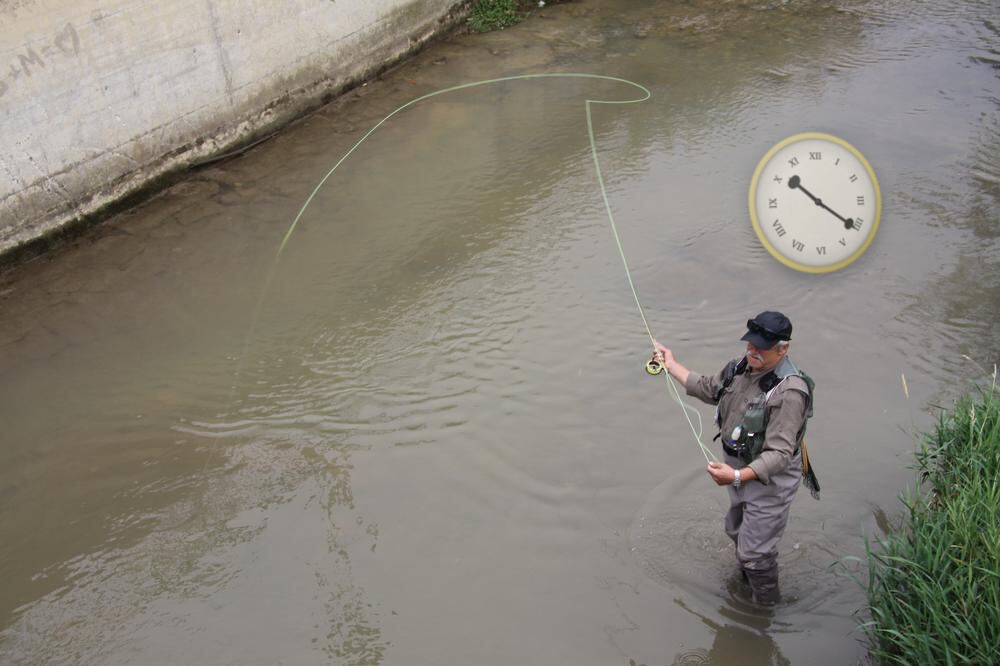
10,21
